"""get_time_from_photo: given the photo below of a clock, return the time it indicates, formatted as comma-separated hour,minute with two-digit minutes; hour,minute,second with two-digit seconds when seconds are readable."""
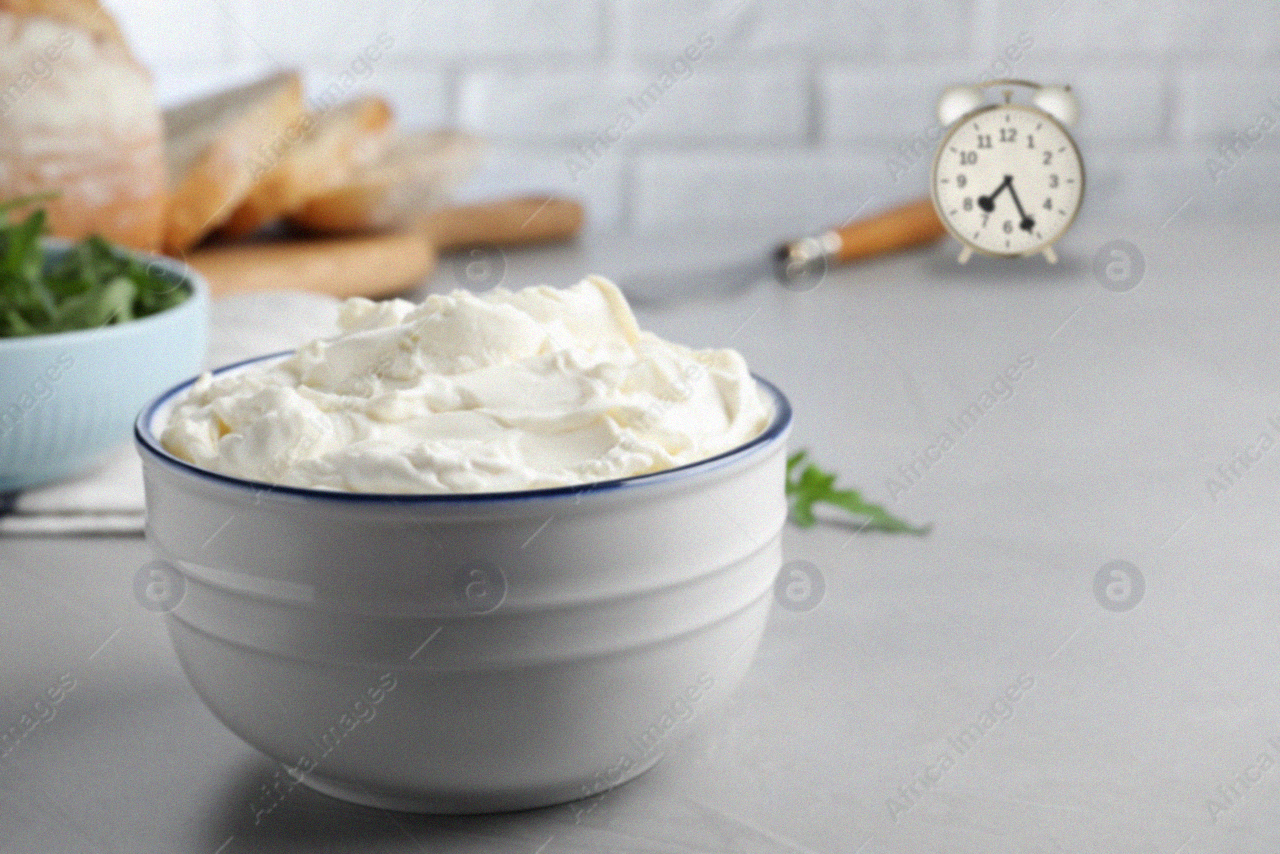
7,26
